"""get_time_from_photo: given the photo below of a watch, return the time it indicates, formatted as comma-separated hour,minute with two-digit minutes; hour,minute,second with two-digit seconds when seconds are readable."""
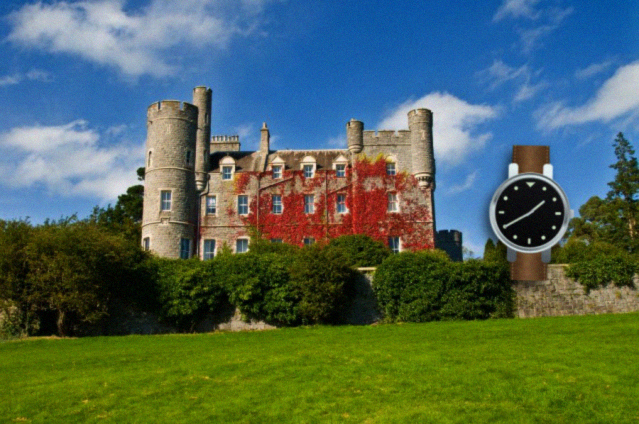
1,40
